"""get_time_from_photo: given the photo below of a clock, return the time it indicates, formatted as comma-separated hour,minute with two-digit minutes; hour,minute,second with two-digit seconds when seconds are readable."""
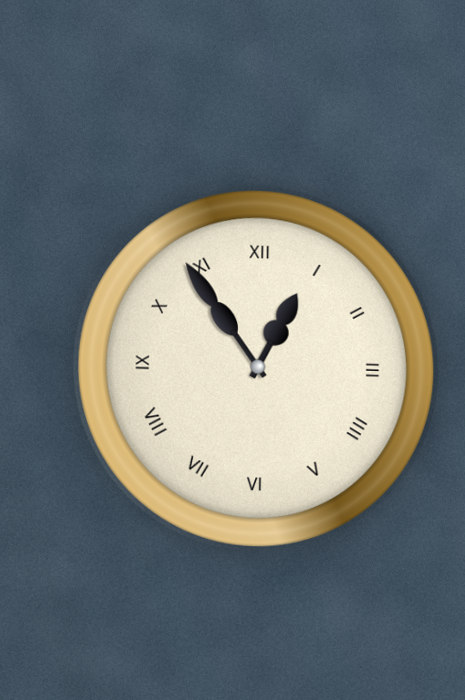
12,54
